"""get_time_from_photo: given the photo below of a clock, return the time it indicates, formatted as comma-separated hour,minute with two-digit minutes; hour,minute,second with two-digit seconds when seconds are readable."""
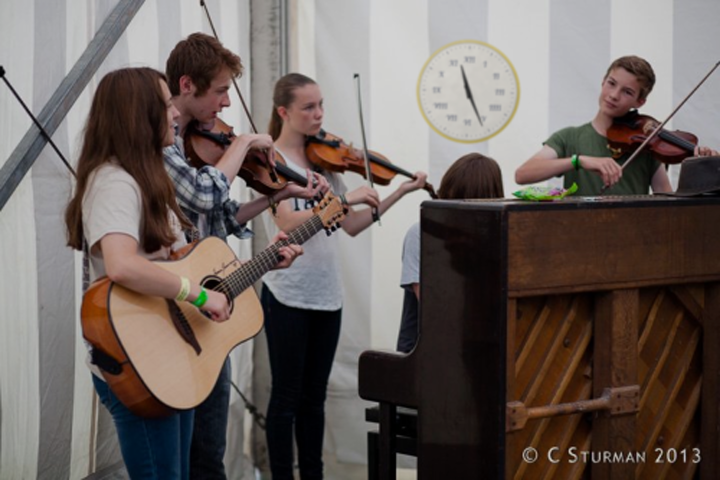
11,26
